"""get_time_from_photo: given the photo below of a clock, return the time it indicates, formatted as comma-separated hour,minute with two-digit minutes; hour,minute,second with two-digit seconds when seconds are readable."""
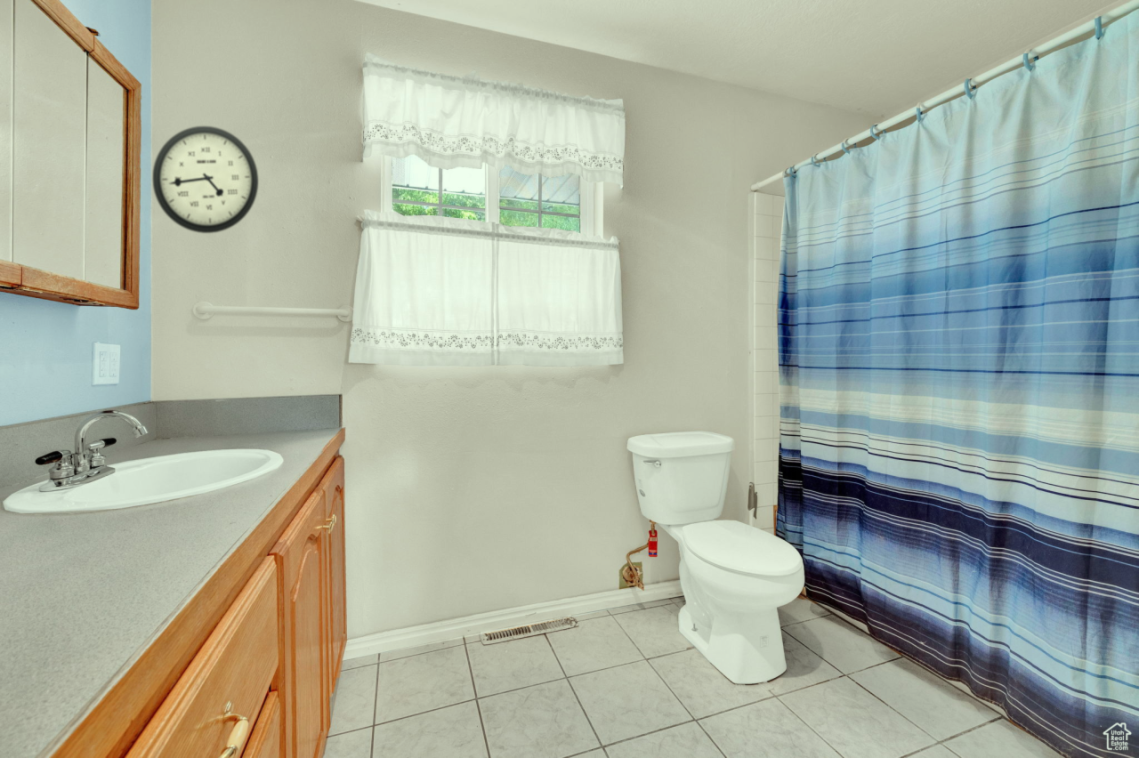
4,44
